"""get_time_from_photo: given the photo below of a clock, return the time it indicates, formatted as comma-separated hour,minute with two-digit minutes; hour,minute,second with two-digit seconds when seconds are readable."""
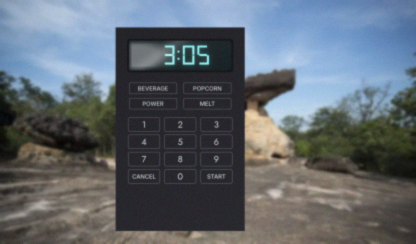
3,05
